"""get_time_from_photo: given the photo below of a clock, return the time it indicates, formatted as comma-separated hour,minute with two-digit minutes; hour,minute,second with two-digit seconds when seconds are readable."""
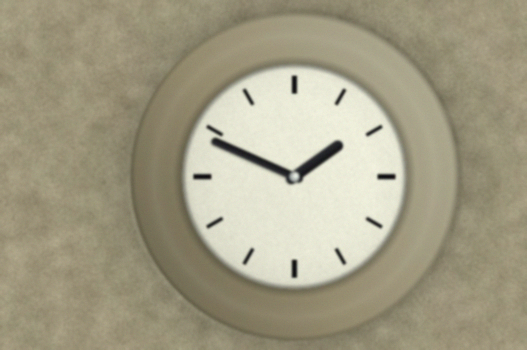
1,49
